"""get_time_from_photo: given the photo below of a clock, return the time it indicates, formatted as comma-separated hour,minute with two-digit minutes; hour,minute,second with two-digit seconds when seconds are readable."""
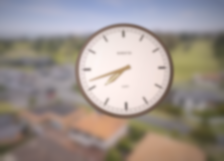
7,42
